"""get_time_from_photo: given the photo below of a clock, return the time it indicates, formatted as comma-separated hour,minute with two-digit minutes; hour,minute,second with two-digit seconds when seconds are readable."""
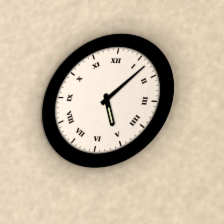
5,07
